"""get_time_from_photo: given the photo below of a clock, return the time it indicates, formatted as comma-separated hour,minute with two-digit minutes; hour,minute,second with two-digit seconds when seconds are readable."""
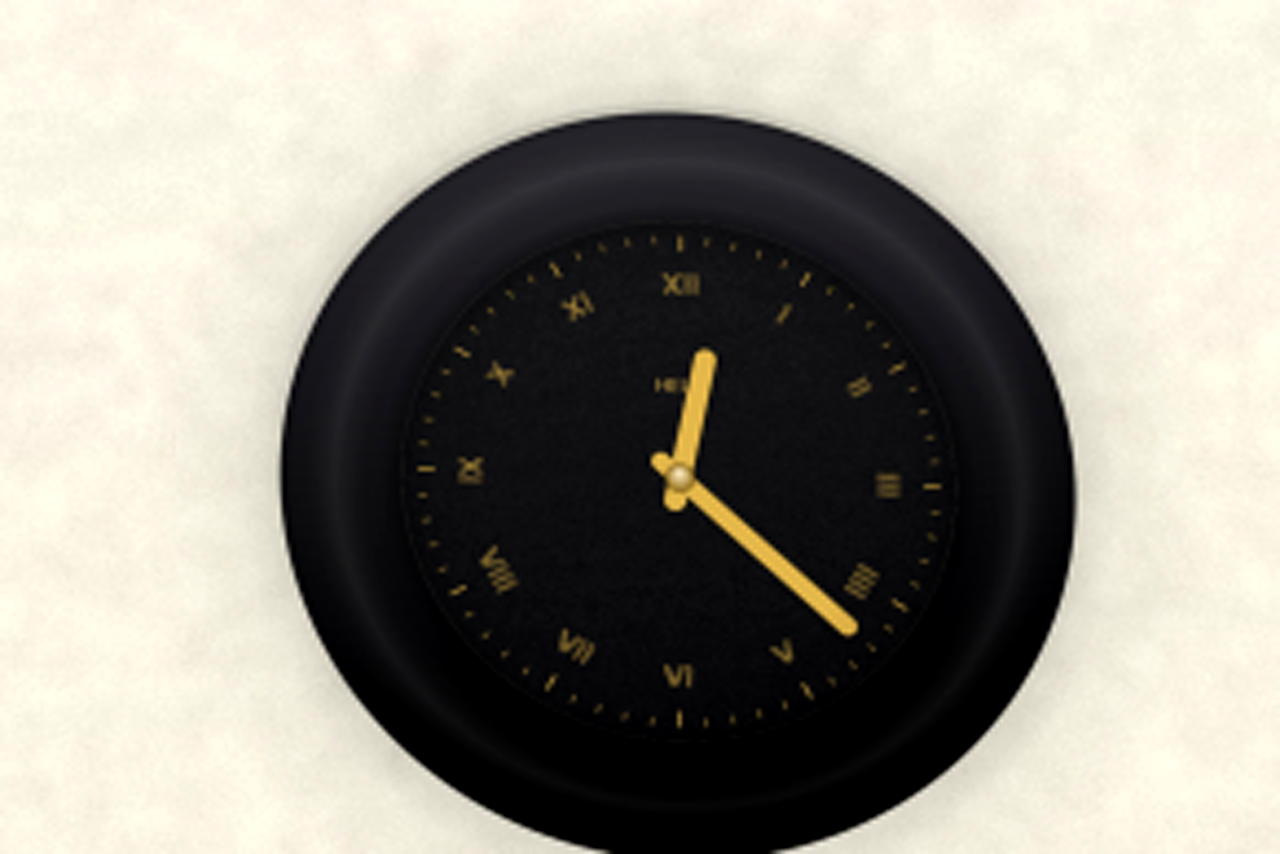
12,22
